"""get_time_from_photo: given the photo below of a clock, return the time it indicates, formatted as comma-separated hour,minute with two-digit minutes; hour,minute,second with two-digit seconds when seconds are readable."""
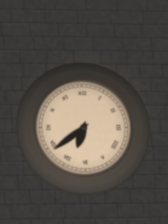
6,39
